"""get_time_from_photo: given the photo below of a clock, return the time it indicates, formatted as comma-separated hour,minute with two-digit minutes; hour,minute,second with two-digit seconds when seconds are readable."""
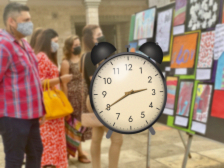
2,40
